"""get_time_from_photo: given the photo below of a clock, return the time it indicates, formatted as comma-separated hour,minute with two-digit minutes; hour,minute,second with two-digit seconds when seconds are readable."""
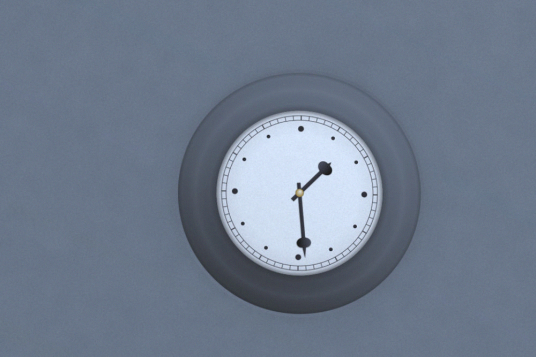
1,29
